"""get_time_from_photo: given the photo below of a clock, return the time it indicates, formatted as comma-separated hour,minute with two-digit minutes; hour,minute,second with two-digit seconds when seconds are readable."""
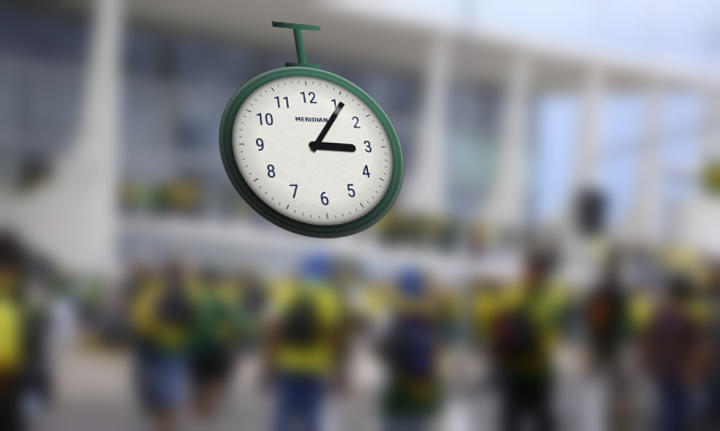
3,06
